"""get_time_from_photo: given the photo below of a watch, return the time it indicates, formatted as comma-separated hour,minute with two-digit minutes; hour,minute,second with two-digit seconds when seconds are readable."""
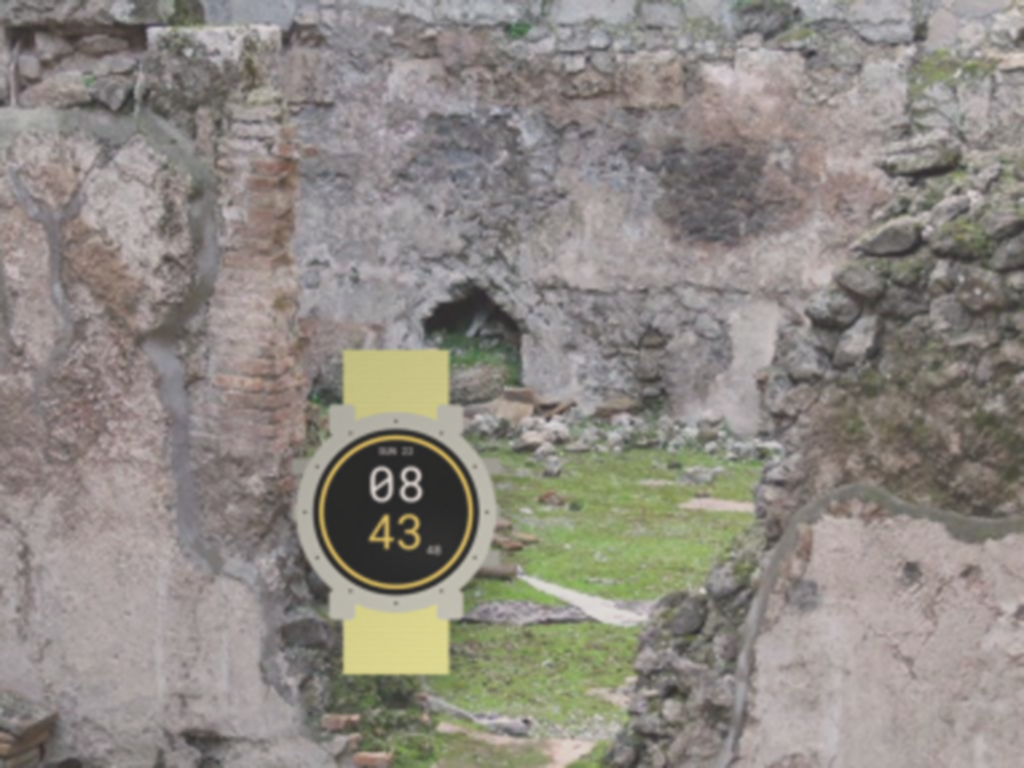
8,43
